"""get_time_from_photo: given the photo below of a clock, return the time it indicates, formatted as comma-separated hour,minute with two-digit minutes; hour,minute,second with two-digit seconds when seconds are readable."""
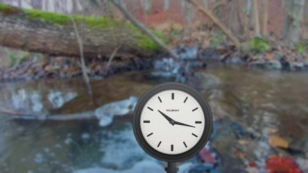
10,17
